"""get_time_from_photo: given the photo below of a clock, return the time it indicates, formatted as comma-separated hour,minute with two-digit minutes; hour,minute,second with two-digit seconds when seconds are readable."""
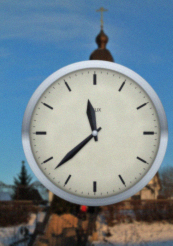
11,38
